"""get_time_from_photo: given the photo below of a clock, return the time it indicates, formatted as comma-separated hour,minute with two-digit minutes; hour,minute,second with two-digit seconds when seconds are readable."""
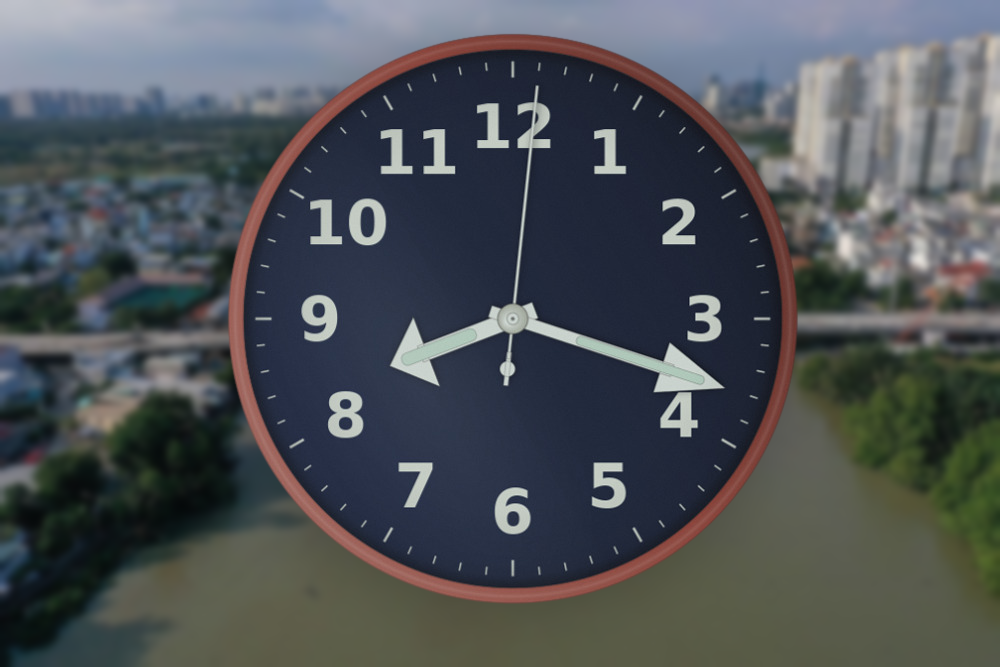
8,18,01
